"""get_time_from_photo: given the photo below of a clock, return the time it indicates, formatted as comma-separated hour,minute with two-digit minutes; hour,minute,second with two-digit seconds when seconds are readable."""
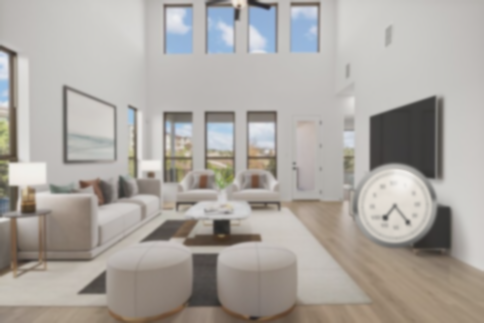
7,24
